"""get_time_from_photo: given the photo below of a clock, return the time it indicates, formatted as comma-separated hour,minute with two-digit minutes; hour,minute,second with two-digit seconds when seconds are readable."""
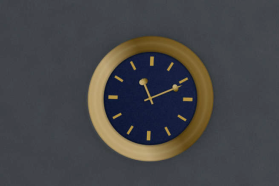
11,11
